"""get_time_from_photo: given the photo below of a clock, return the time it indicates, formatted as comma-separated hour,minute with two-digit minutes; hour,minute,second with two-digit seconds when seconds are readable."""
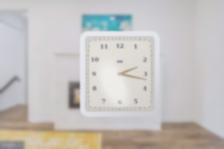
2,17
